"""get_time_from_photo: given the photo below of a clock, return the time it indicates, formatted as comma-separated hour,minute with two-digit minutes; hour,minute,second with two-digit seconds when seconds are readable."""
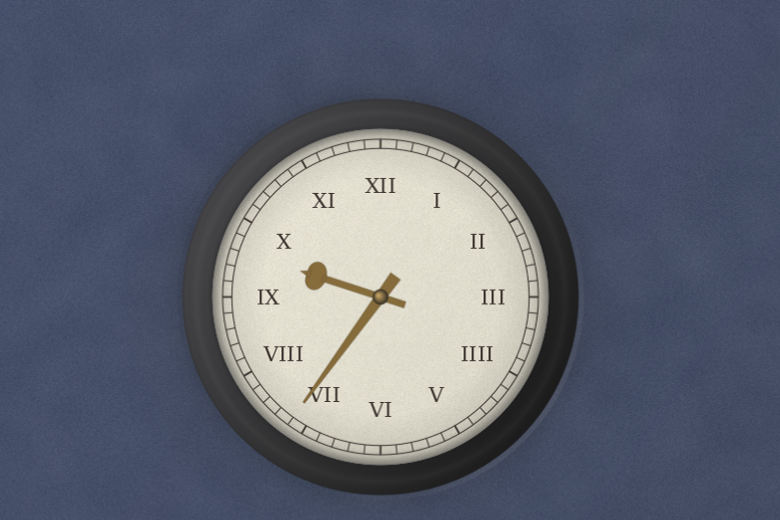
9,36
